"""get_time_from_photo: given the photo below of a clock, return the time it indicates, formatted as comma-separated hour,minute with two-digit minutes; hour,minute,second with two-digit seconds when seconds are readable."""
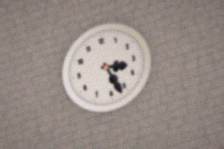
3,27
